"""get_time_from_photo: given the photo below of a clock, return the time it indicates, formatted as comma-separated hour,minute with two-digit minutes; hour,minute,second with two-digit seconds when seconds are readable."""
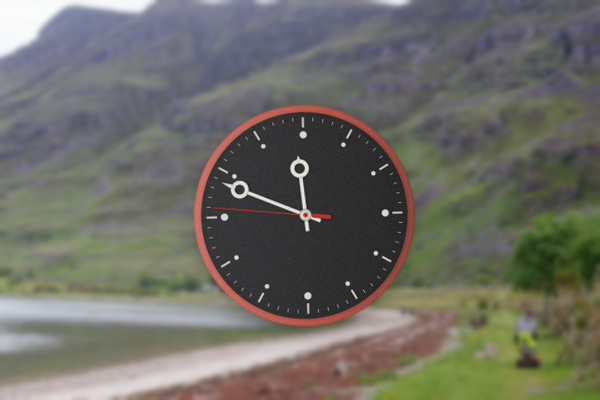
11,48,46
